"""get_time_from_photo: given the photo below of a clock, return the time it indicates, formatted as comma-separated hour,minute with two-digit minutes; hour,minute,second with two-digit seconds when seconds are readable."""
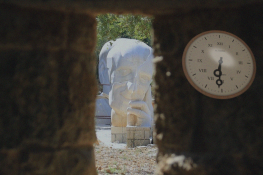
6,31
